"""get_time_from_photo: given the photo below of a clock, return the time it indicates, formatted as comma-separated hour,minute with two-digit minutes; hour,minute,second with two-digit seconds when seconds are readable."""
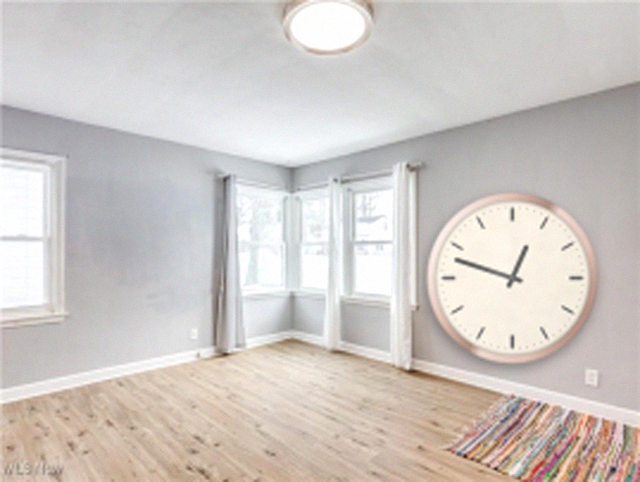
12,48
